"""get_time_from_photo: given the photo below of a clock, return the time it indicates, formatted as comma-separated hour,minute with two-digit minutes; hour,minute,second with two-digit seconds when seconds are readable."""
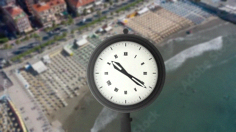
10,21
